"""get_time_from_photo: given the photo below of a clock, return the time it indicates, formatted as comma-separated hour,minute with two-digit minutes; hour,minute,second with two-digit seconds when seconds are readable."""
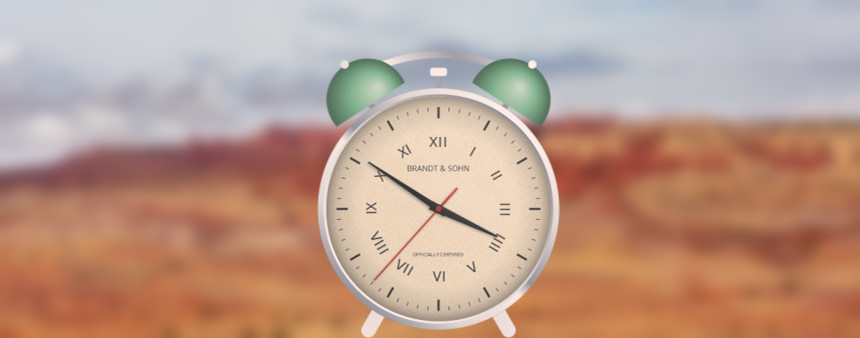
3,50,37
